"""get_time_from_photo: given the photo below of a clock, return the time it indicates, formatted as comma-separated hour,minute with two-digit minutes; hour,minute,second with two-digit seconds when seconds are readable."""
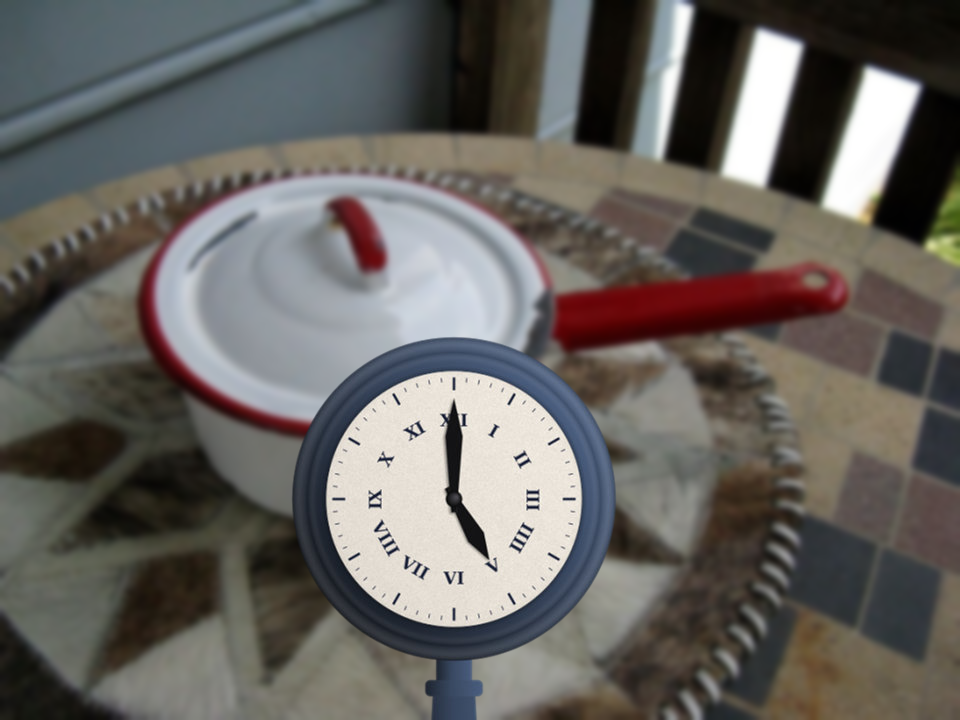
5,00
